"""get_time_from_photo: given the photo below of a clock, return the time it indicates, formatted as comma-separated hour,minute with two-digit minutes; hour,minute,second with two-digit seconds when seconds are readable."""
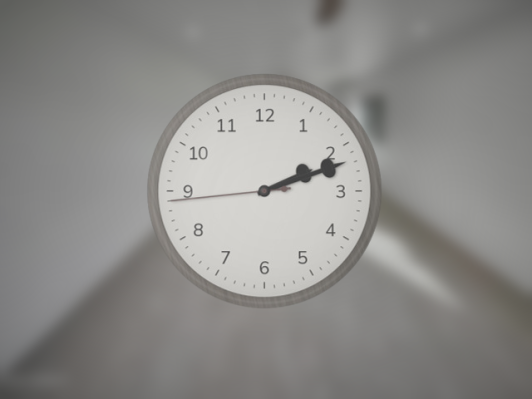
2,11,44
